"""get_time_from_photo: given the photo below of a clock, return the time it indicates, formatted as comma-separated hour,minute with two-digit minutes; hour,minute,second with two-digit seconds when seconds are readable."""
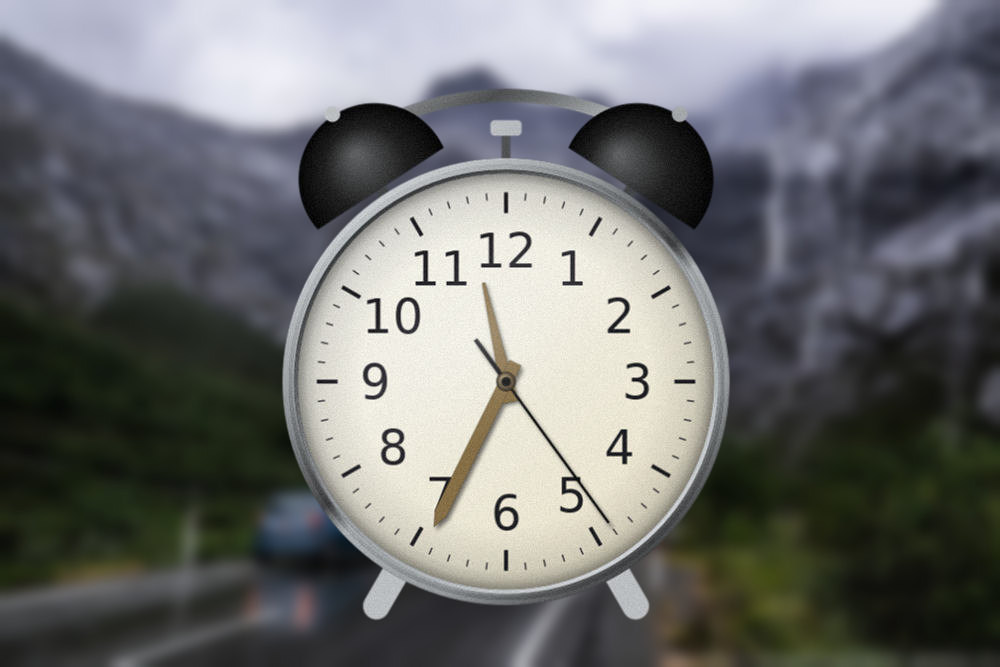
11,34,24
